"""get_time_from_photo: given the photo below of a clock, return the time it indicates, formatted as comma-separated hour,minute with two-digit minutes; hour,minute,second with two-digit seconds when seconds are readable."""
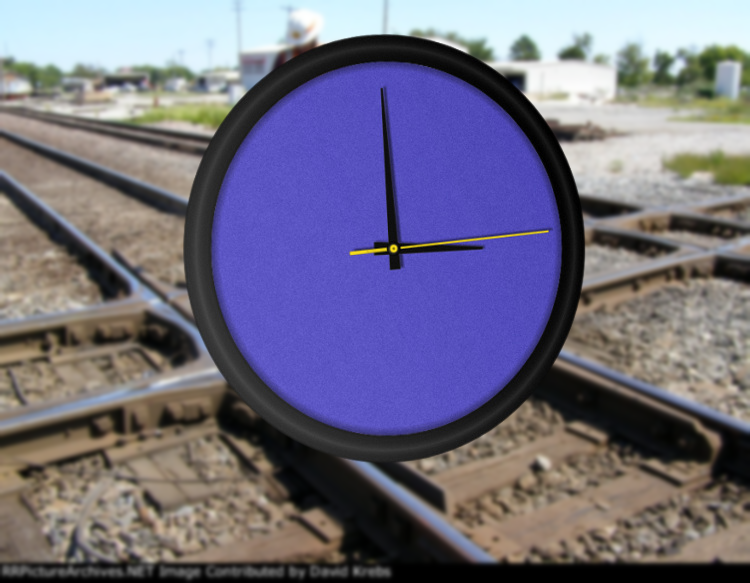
2,59,14
